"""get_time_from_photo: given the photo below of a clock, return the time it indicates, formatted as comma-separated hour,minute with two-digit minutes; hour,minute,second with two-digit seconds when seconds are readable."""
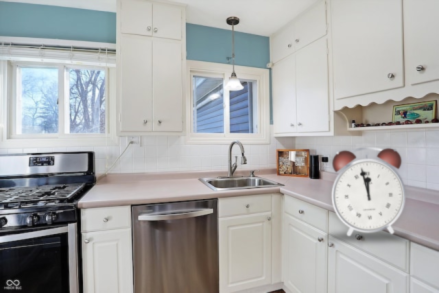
11,58
